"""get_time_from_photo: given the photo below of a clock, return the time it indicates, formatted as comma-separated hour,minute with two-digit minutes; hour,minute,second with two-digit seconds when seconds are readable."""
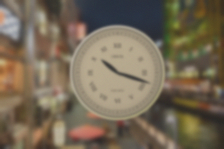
10,18
